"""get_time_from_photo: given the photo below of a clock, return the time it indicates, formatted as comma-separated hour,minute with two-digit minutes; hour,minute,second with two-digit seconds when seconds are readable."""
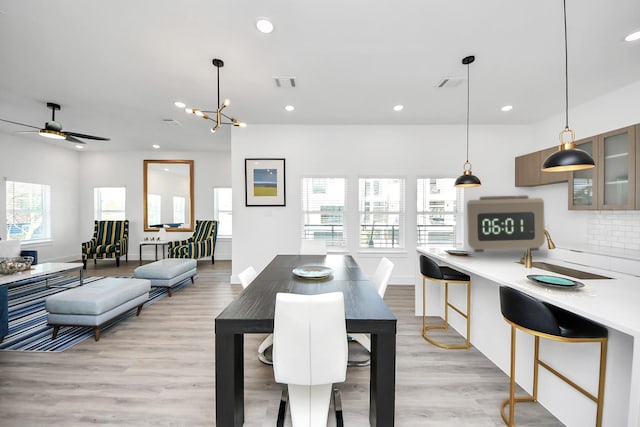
6,01
